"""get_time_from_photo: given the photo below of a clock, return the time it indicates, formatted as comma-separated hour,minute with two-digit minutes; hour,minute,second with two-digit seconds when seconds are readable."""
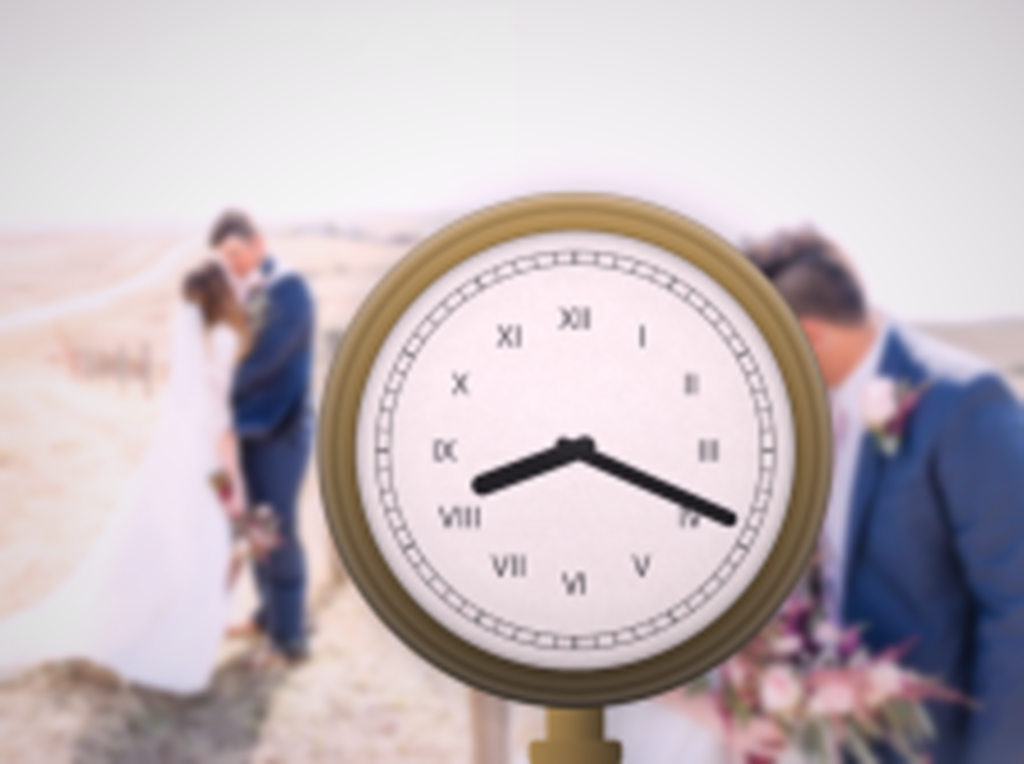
8,19
